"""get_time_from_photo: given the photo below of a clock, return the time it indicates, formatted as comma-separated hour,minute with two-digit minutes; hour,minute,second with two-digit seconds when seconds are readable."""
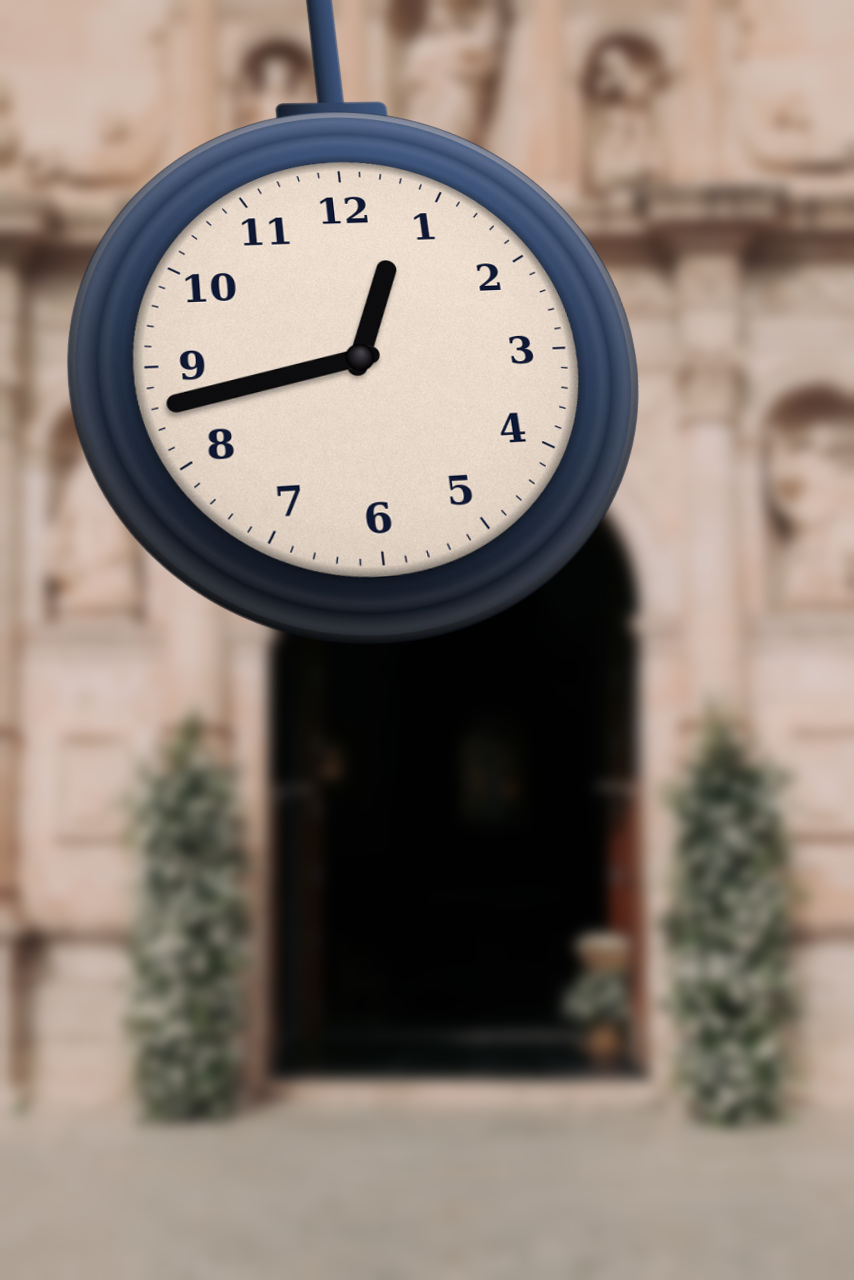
12,43
